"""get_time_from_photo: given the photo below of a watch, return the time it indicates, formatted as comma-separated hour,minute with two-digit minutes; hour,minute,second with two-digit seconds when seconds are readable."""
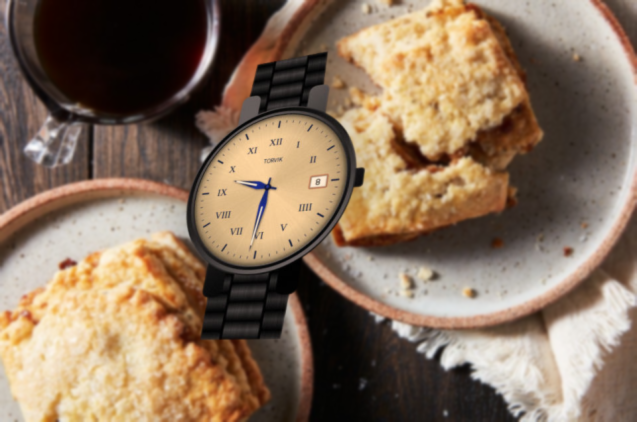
9,31
